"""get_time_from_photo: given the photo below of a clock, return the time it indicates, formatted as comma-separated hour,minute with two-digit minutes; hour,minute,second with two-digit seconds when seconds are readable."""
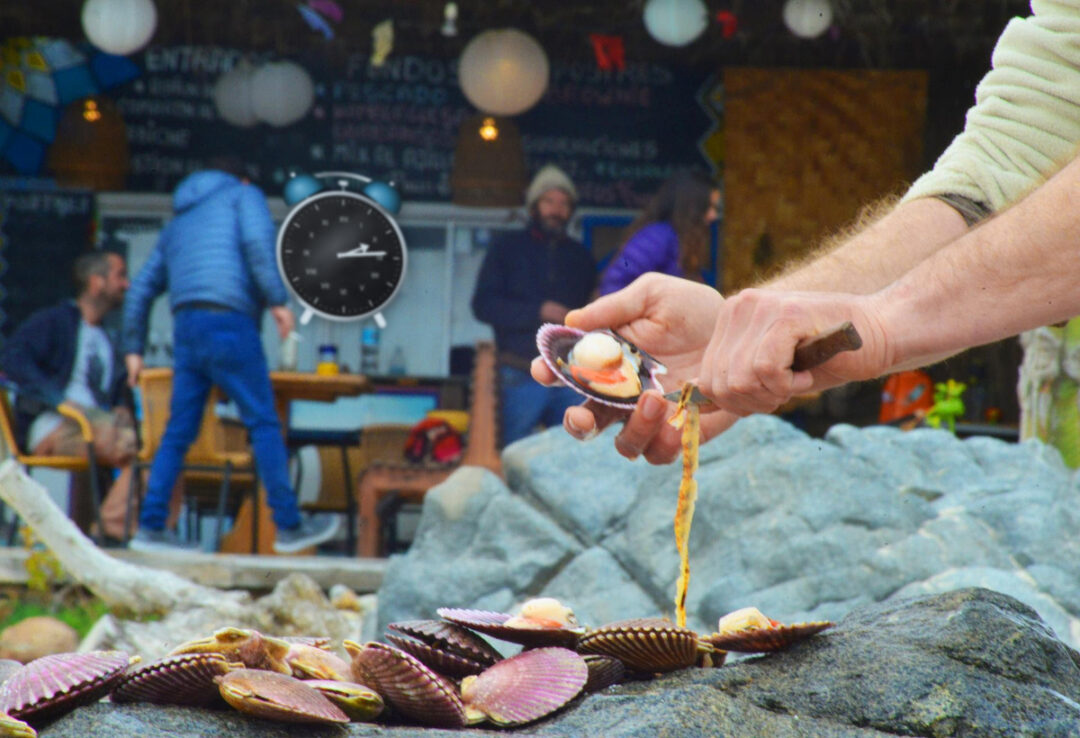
2,14
